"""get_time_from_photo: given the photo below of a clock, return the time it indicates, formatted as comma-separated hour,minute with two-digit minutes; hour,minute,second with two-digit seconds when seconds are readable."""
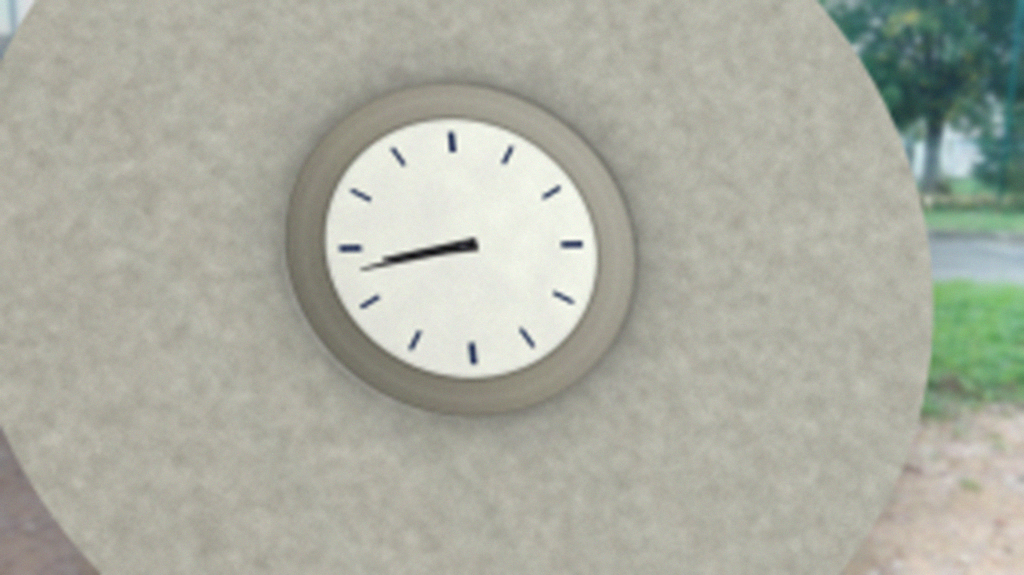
8,43
